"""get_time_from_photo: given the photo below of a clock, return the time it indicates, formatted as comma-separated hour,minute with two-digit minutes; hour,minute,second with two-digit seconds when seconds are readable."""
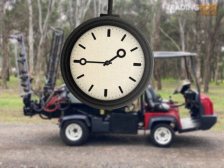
1,45
